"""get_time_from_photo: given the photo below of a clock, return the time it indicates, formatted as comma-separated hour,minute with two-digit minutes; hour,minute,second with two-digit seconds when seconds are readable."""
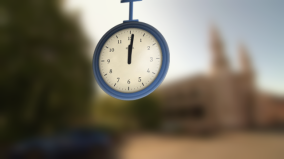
12,01
